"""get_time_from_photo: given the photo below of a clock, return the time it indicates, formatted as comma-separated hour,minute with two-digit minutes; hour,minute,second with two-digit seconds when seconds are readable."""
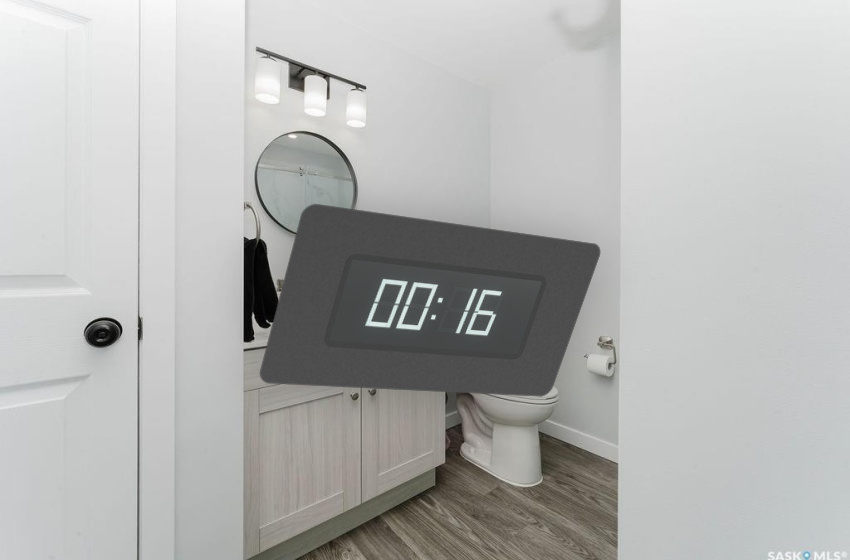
0,16
